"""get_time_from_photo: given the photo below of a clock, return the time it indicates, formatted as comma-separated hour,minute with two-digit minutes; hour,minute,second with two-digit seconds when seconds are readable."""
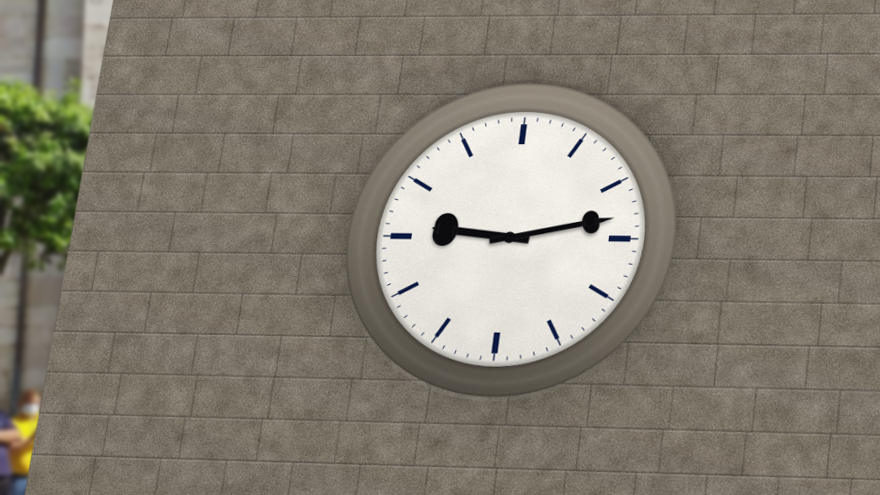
9,13
